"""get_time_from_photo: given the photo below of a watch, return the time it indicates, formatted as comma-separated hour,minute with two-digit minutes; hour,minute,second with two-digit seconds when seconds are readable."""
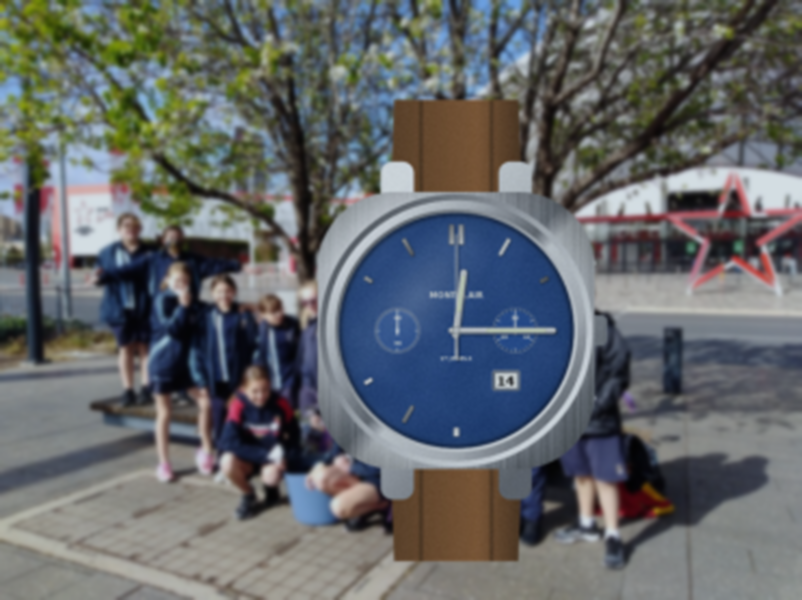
12,15
